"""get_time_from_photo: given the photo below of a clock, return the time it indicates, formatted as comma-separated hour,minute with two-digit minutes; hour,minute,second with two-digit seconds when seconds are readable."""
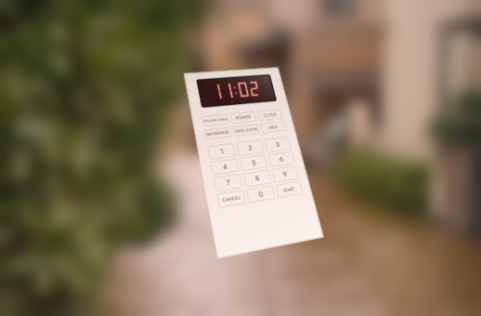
11,02
